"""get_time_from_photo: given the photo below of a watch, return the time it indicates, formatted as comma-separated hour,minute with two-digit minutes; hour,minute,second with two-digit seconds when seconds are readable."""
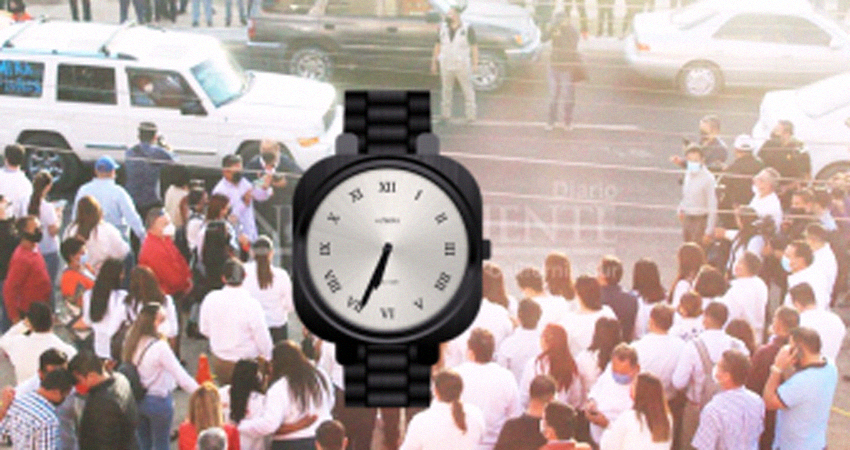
6,34
